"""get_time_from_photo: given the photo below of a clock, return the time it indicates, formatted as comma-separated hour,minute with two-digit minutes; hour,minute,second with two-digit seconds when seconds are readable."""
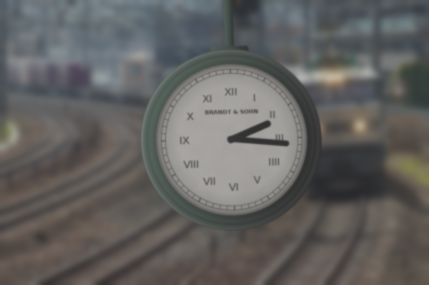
2,16
